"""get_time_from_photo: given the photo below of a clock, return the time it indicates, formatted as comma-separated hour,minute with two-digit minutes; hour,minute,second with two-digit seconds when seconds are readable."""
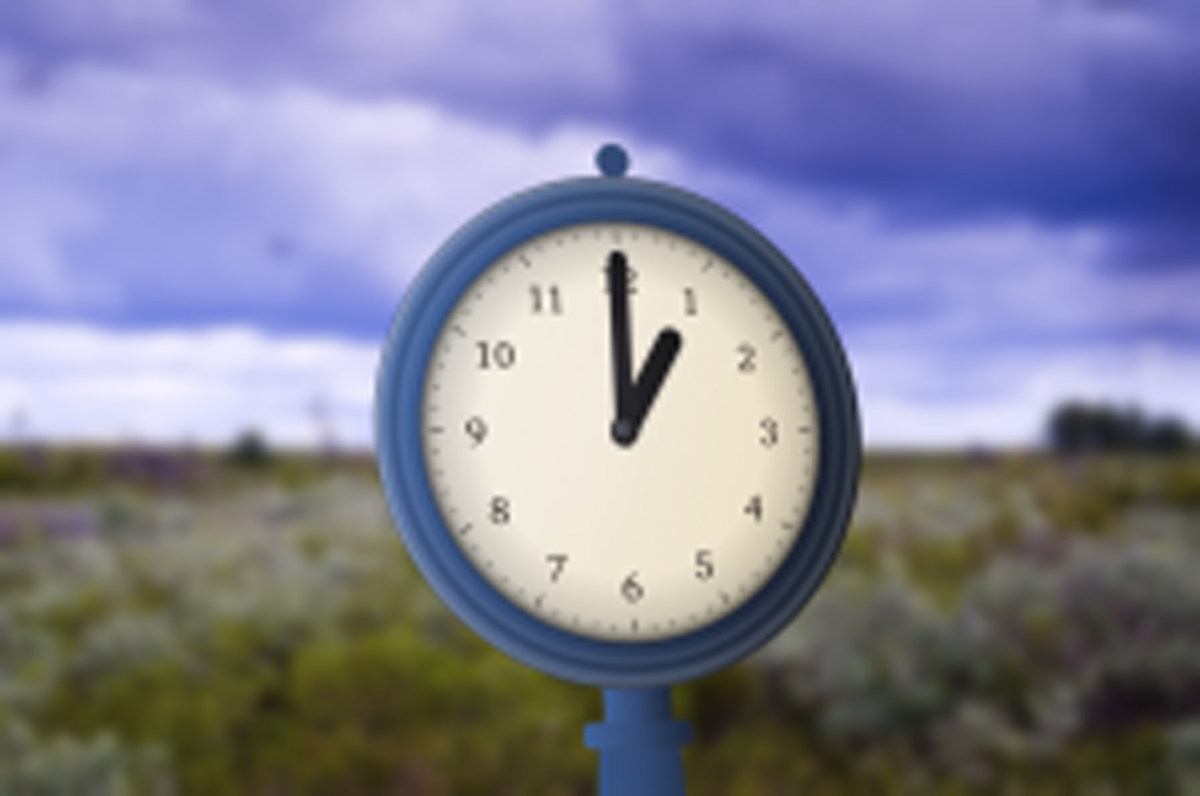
1,00
